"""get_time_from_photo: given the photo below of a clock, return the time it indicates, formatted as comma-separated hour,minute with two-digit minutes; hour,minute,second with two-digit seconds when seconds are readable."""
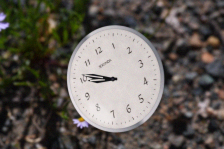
9,51
